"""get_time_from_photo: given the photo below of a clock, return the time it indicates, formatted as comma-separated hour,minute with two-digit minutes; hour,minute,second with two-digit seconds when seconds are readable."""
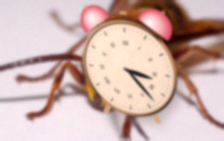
3,23
